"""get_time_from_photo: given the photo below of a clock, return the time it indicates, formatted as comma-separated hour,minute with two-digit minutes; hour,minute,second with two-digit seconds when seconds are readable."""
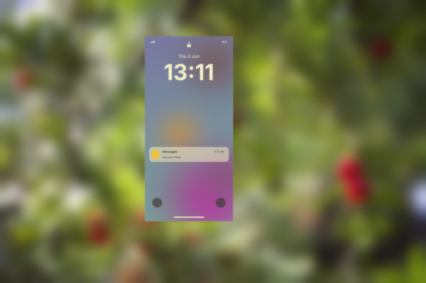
13,11
